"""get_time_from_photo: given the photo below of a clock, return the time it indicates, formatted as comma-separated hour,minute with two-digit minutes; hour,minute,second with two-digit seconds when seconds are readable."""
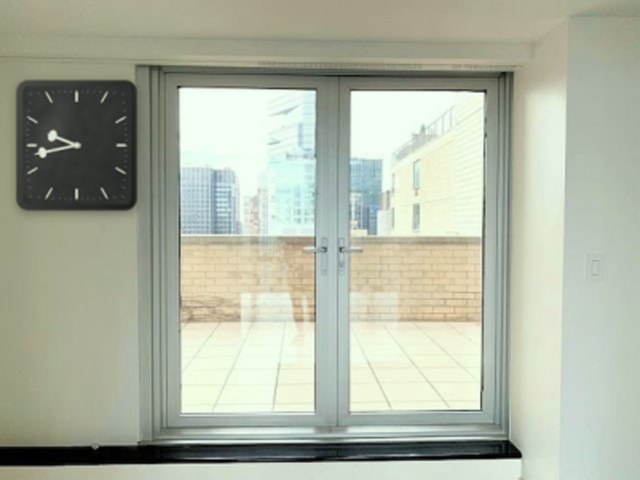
9,43
